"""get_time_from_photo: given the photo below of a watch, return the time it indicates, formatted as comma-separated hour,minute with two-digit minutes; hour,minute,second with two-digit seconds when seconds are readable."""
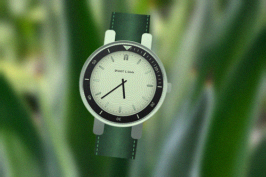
5,38
